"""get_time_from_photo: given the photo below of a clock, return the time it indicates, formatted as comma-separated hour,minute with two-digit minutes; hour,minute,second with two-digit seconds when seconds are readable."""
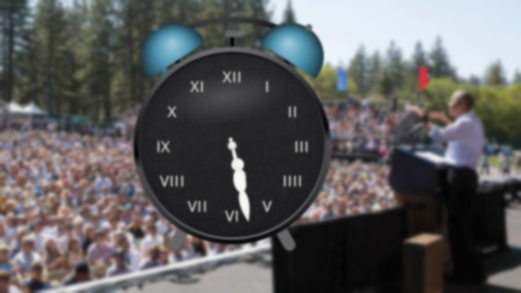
5,28
